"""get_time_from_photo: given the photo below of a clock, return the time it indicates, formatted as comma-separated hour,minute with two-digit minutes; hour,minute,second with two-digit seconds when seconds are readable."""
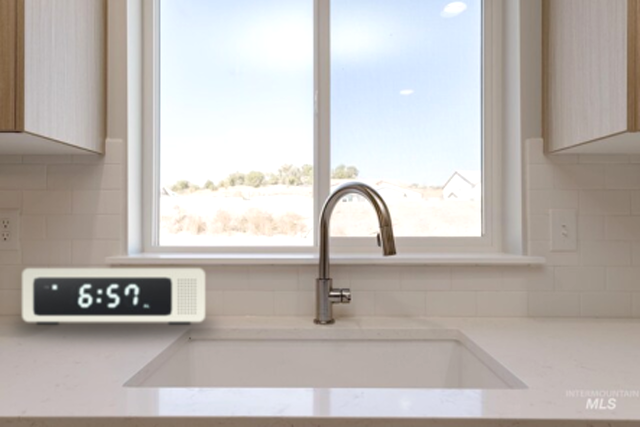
6,57
